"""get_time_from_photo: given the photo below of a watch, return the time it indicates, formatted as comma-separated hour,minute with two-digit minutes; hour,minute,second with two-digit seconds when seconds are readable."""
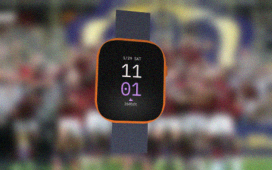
11,01
